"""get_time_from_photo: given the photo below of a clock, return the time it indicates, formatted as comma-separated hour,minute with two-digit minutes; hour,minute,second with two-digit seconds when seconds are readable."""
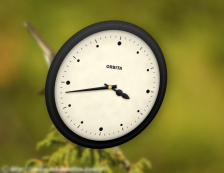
3,43
